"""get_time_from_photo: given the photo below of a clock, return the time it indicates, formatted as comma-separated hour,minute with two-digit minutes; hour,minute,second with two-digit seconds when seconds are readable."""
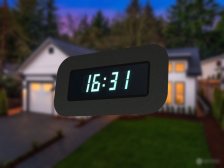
16,31
